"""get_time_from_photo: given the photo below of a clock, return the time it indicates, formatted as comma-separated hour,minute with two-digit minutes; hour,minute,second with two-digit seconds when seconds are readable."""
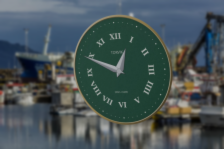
12,49
